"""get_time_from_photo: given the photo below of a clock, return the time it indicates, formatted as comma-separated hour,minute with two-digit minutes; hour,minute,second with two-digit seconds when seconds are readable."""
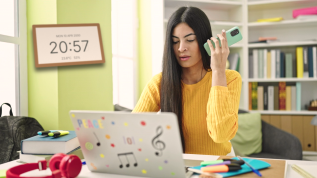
20,57
